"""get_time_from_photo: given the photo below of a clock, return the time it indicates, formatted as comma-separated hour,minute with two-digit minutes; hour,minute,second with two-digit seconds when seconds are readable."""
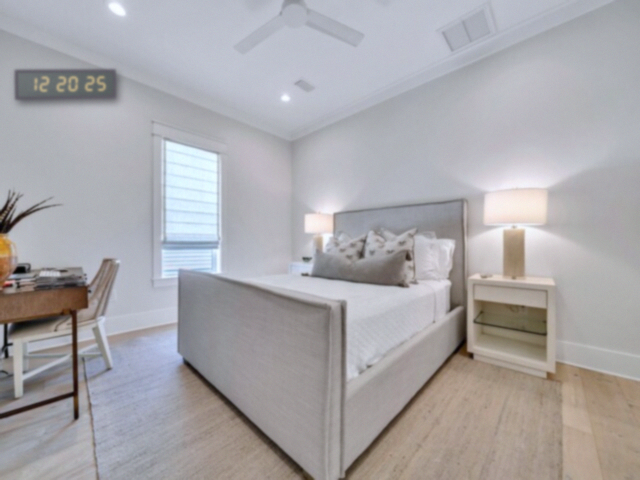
12,20,25
